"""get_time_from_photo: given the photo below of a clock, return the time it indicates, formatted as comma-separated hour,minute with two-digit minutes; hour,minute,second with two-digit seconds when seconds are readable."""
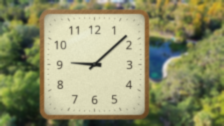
9,08
